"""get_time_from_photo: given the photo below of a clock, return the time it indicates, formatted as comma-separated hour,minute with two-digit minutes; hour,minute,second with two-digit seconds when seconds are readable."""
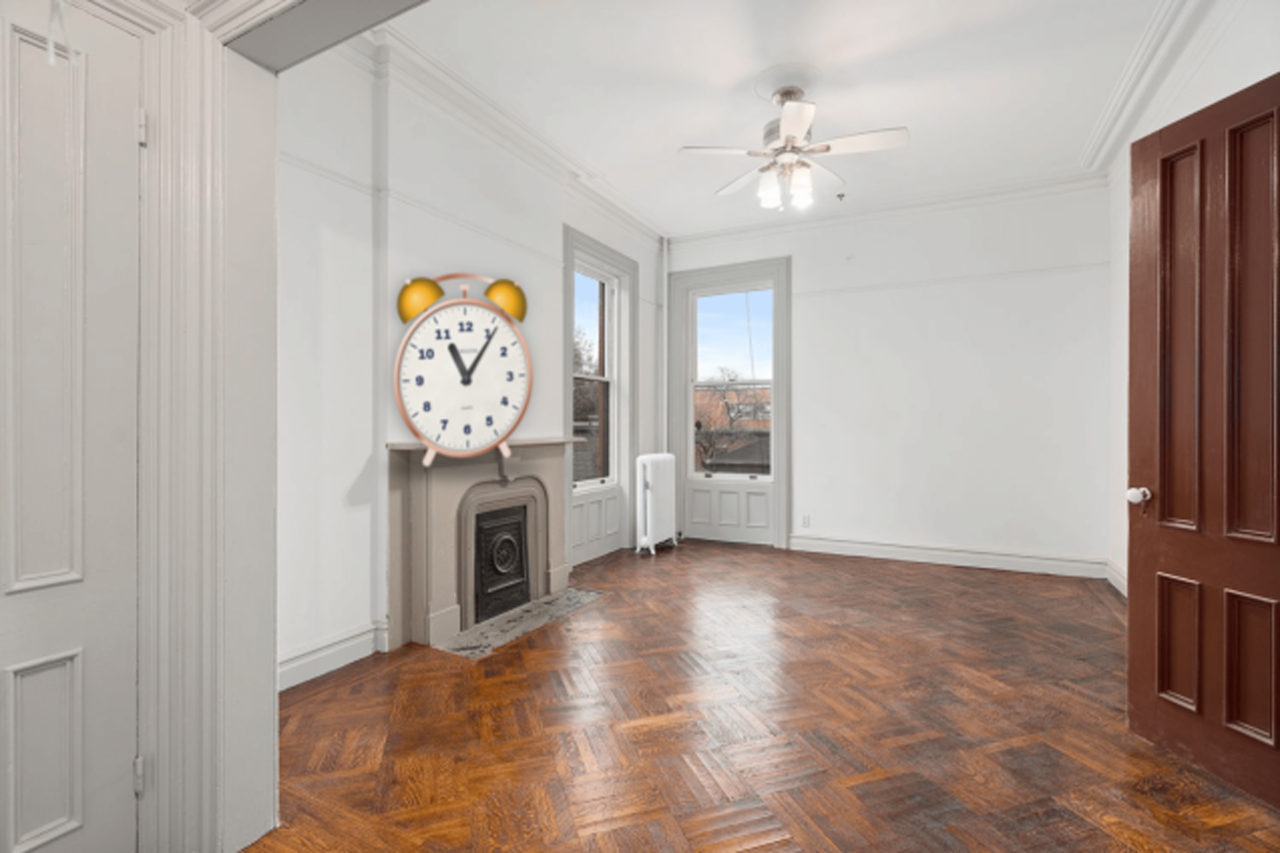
11,06
